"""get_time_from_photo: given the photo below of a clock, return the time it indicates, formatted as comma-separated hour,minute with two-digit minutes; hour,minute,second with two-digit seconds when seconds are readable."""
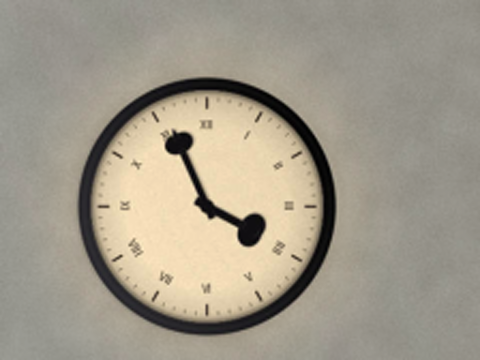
3,56
